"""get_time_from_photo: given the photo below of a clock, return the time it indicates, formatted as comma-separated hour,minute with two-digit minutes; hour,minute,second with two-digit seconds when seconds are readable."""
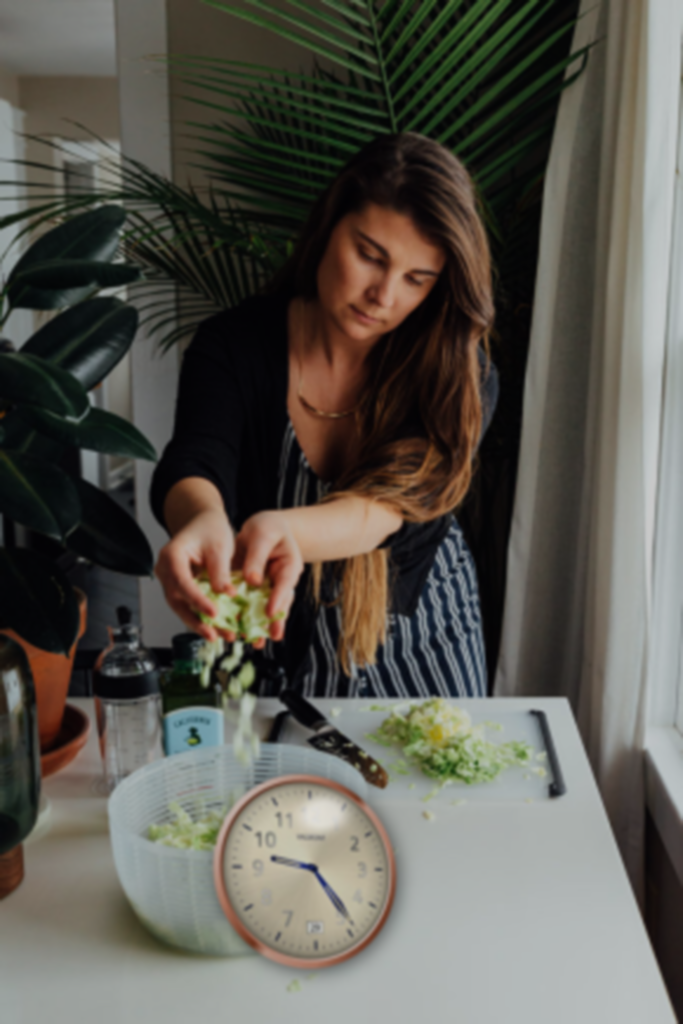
9,24
